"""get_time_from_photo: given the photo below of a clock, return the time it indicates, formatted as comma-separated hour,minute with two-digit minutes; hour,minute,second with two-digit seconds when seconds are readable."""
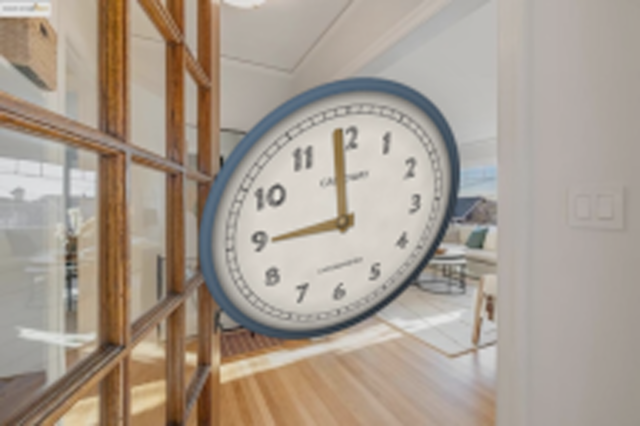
8,59
